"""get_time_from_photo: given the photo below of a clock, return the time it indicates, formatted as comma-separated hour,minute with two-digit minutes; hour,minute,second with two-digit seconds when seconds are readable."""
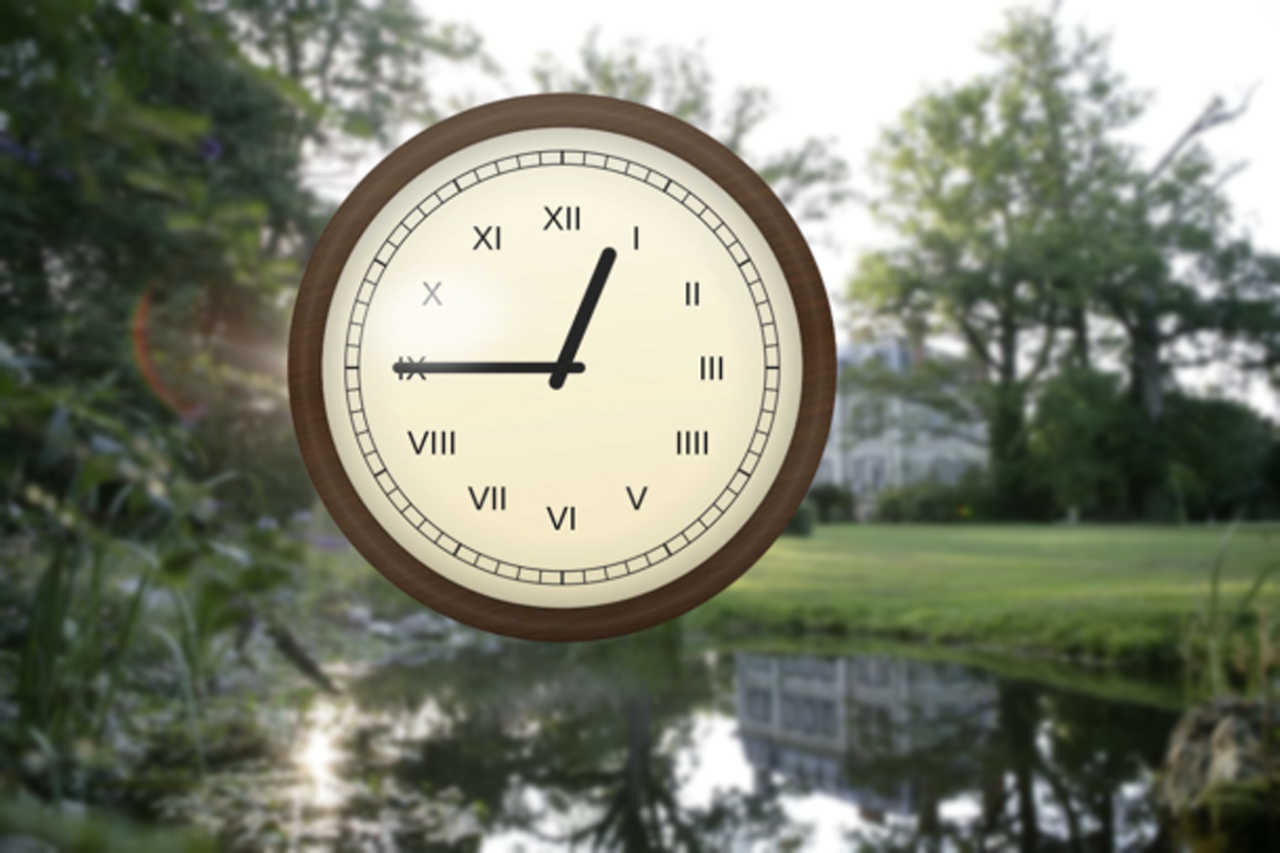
12,45
